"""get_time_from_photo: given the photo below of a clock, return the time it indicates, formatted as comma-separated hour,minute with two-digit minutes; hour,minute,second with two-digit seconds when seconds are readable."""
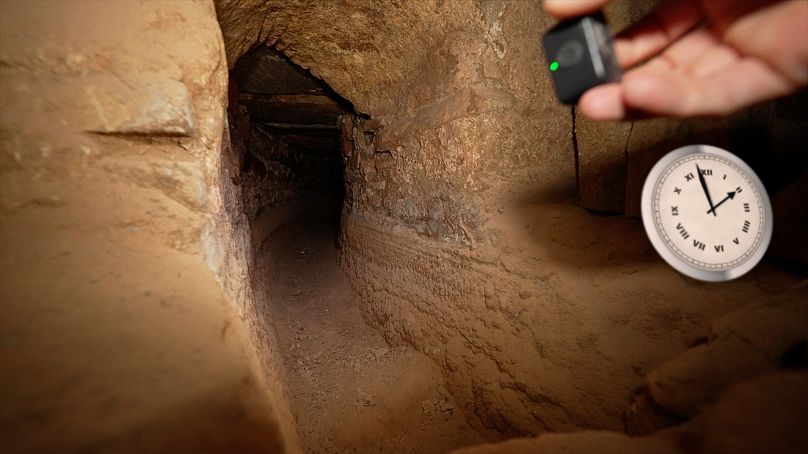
1,58
